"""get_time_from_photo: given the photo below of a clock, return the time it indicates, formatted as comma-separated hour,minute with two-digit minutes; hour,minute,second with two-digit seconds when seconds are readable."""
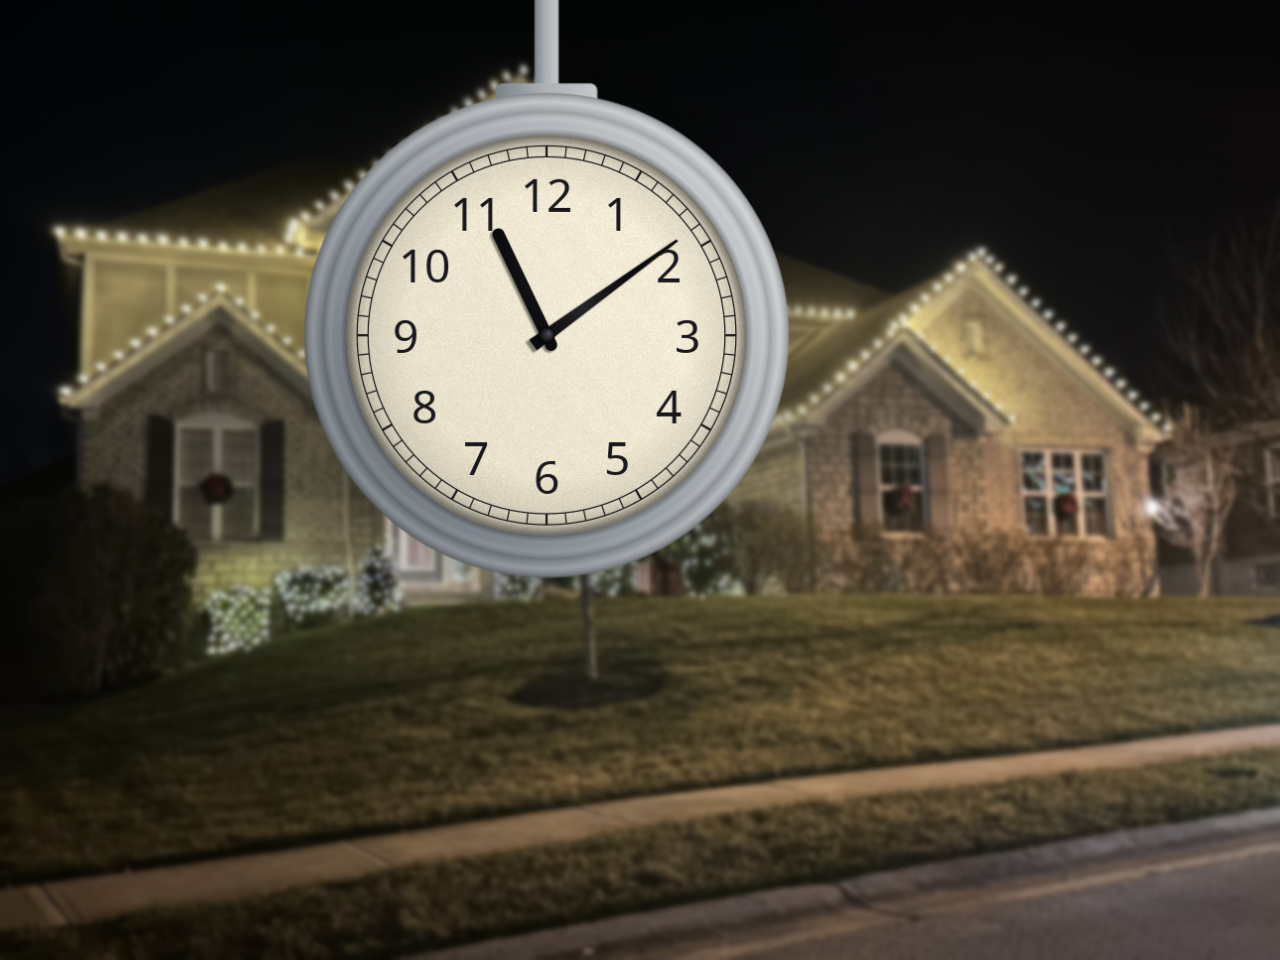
11,09
